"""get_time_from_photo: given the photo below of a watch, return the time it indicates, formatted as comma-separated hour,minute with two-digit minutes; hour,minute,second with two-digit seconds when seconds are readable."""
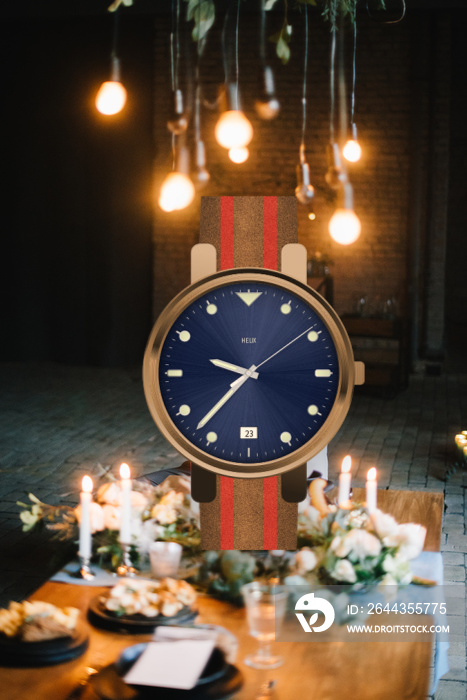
9,37,09
